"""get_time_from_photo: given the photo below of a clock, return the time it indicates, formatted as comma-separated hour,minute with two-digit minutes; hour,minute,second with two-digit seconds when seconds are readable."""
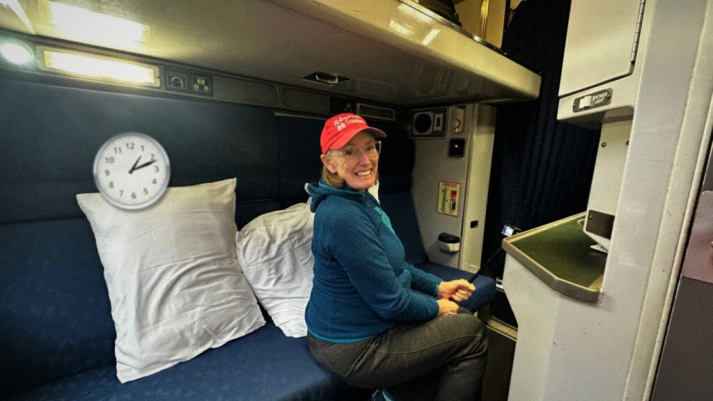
1,12
